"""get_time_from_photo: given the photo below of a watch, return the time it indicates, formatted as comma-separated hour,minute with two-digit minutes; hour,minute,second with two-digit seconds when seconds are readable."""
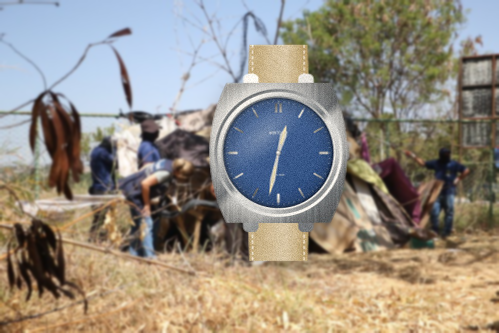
12,32
